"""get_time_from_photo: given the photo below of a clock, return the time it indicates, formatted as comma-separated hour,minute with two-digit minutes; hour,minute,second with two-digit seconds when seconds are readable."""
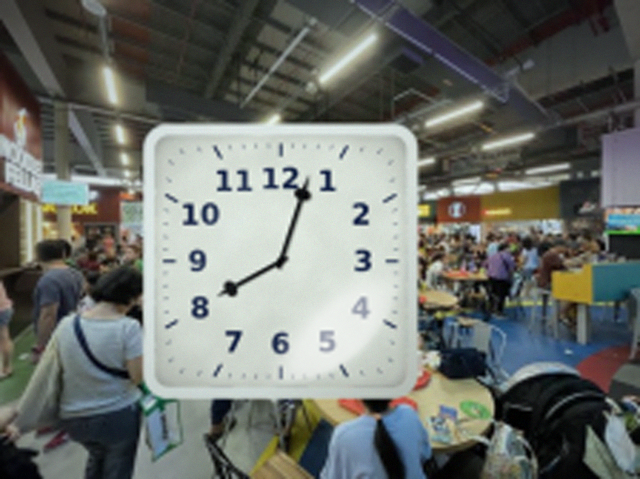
8,03
